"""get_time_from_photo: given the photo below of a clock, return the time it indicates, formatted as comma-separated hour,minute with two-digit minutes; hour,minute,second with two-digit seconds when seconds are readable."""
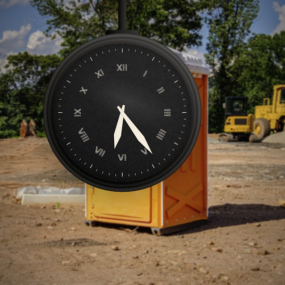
6,24
